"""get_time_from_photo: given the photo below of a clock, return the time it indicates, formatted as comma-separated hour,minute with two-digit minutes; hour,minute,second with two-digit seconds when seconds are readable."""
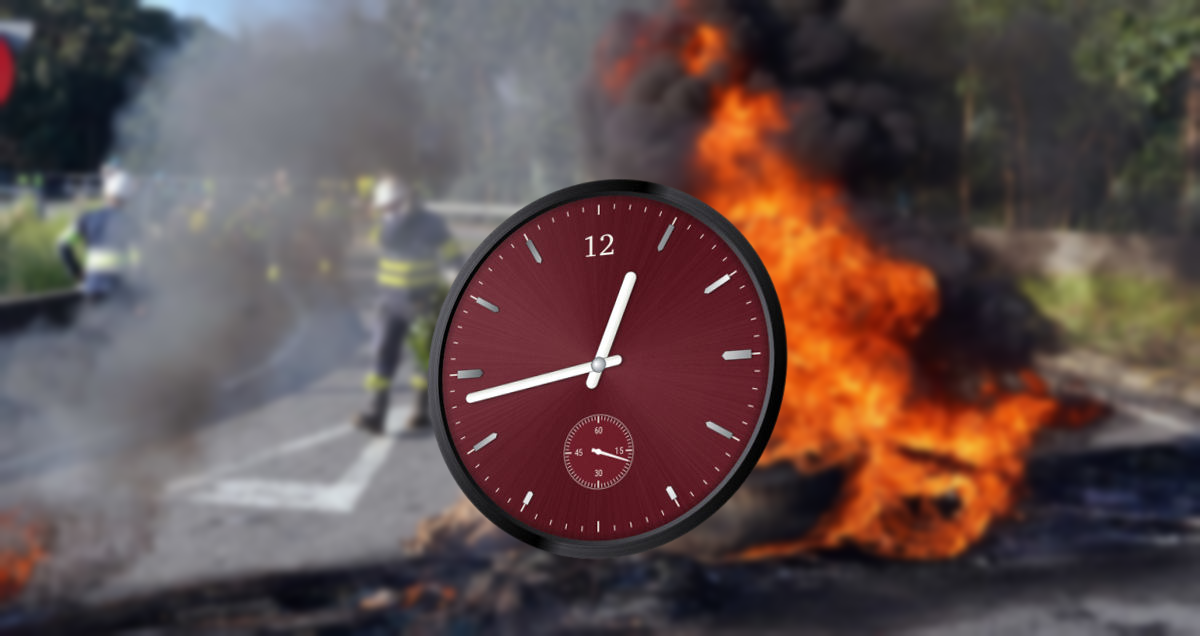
12,43,18
